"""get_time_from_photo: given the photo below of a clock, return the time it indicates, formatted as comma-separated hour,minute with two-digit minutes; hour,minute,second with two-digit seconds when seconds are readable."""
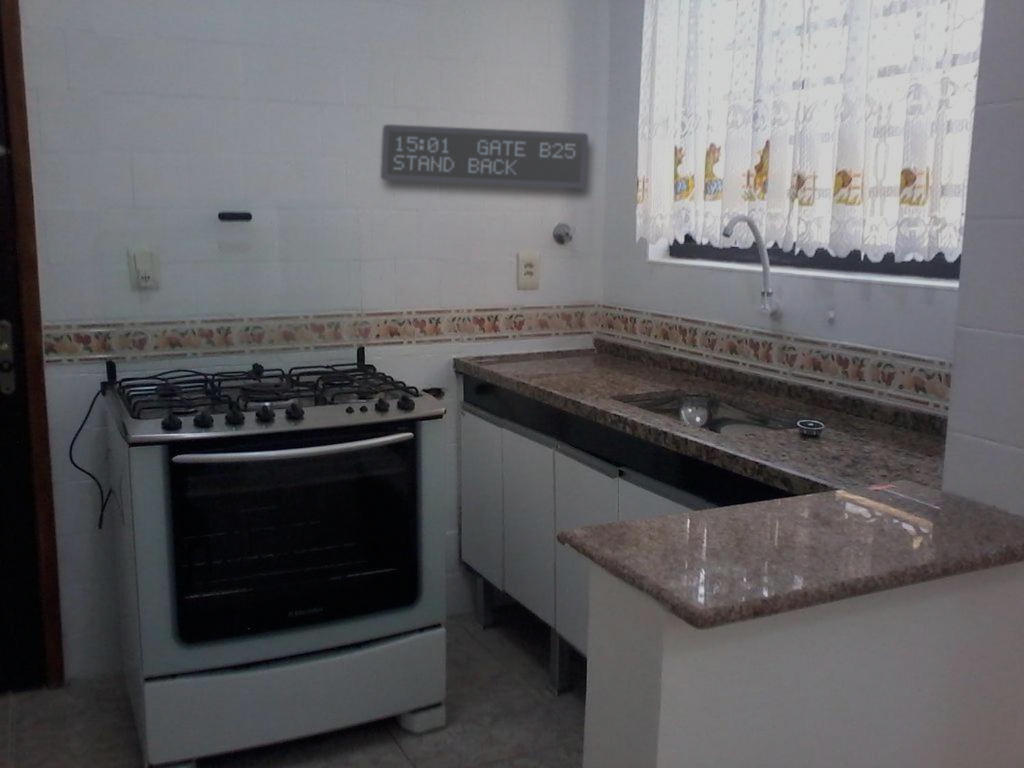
15,01
